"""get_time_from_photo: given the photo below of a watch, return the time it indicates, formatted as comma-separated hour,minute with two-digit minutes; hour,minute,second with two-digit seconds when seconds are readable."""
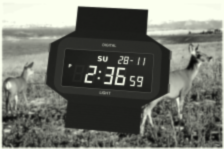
2,36,59
